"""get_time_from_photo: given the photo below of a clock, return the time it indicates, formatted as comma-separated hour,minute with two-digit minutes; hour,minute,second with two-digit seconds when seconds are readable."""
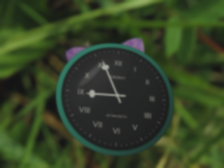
8,56
